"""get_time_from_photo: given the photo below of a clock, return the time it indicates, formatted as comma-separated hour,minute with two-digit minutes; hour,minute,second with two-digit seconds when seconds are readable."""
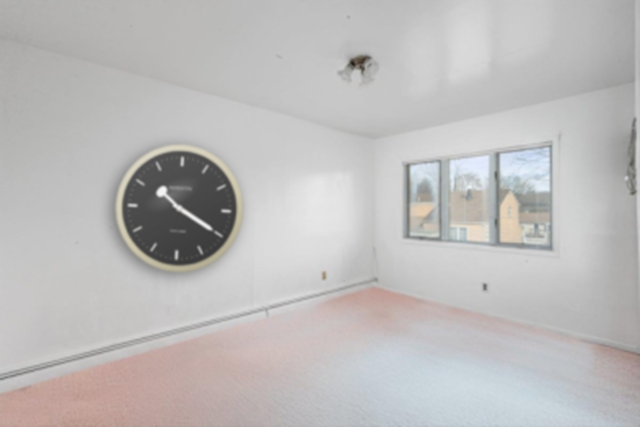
10,20
